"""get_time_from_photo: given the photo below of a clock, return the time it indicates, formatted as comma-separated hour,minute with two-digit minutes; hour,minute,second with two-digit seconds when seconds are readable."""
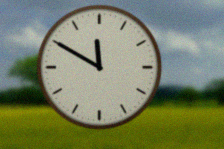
11,50
